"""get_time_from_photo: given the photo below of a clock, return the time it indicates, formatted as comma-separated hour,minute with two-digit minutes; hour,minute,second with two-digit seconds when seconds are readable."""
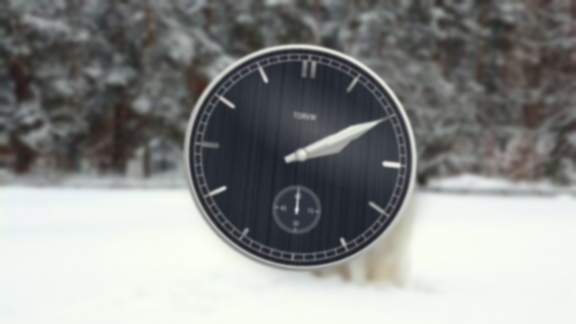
2,10
